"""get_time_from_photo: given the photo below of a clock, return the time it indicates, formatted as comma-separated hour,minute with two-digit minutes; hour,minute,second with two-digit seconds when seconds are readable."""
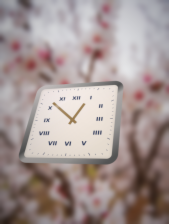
12,52
